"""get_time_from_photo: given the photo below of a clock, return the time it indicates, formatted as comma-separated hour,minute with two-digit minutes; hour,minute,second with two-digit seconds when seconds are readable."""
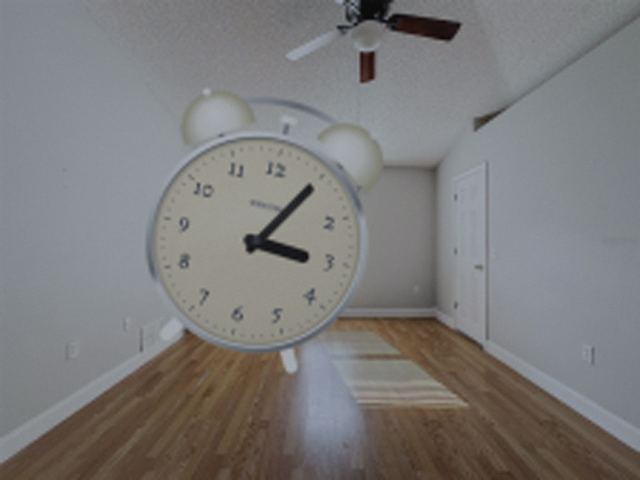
3,05
